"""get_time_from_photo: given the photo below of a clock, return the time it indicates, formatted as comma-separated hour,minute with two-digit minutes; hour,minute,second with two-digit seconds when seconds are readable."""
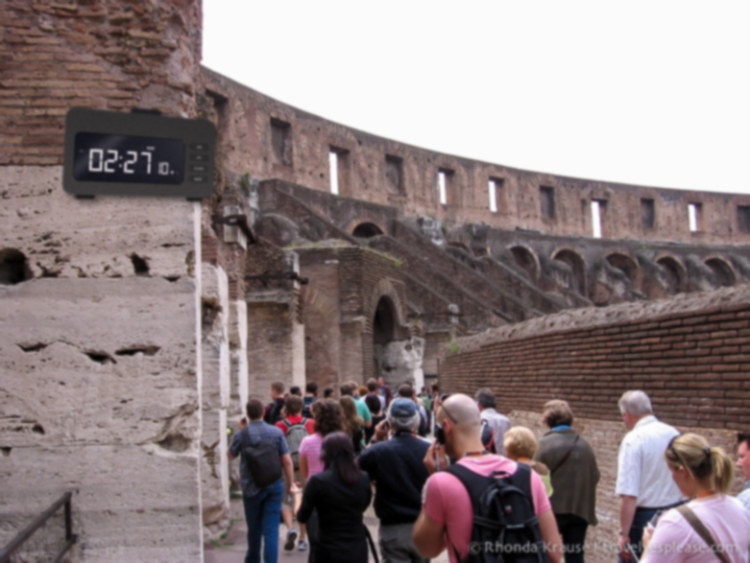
2,27
